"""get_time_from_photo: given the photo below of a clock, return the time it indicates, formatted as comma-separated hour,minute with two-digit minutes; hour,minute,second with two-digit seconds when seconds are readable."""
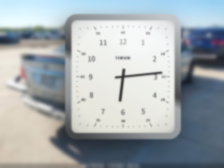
6,14
